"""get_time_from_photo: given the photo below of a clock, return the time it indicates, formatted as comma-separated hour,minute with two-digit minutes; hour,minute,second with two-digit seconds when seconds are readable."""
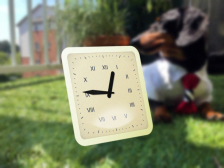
12,46
